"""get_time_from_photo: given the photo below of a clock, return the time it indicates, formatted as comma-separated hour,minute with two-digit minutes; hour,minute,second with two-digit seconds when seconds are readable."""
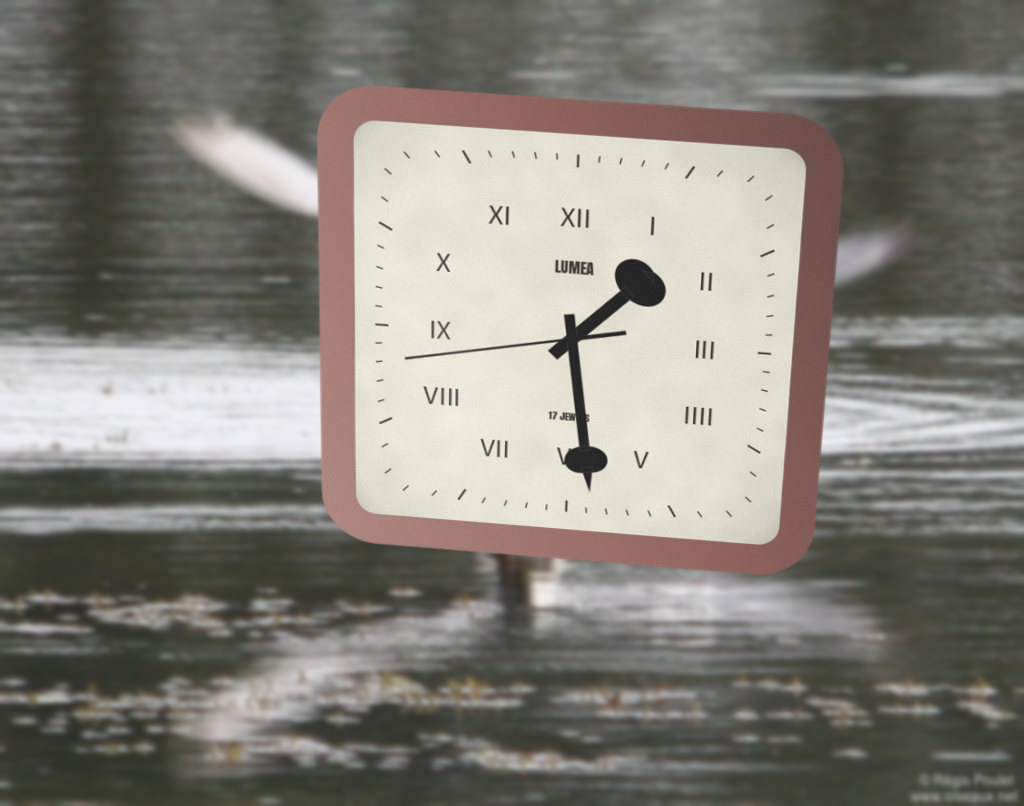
1,28,43
